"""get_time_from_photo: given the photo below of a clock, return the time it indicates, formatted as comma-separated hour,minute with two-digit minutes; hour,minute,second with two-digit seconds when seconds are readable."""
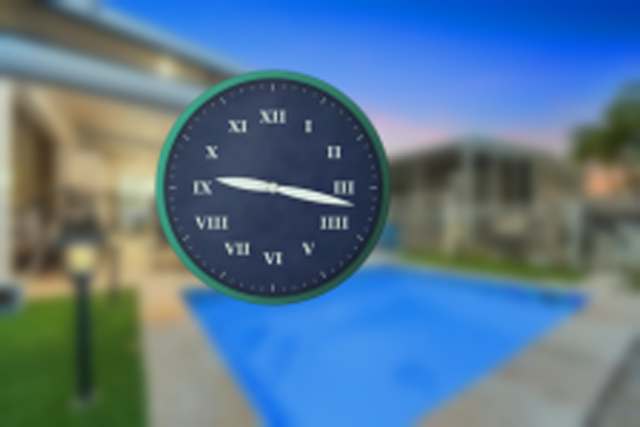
9,17
